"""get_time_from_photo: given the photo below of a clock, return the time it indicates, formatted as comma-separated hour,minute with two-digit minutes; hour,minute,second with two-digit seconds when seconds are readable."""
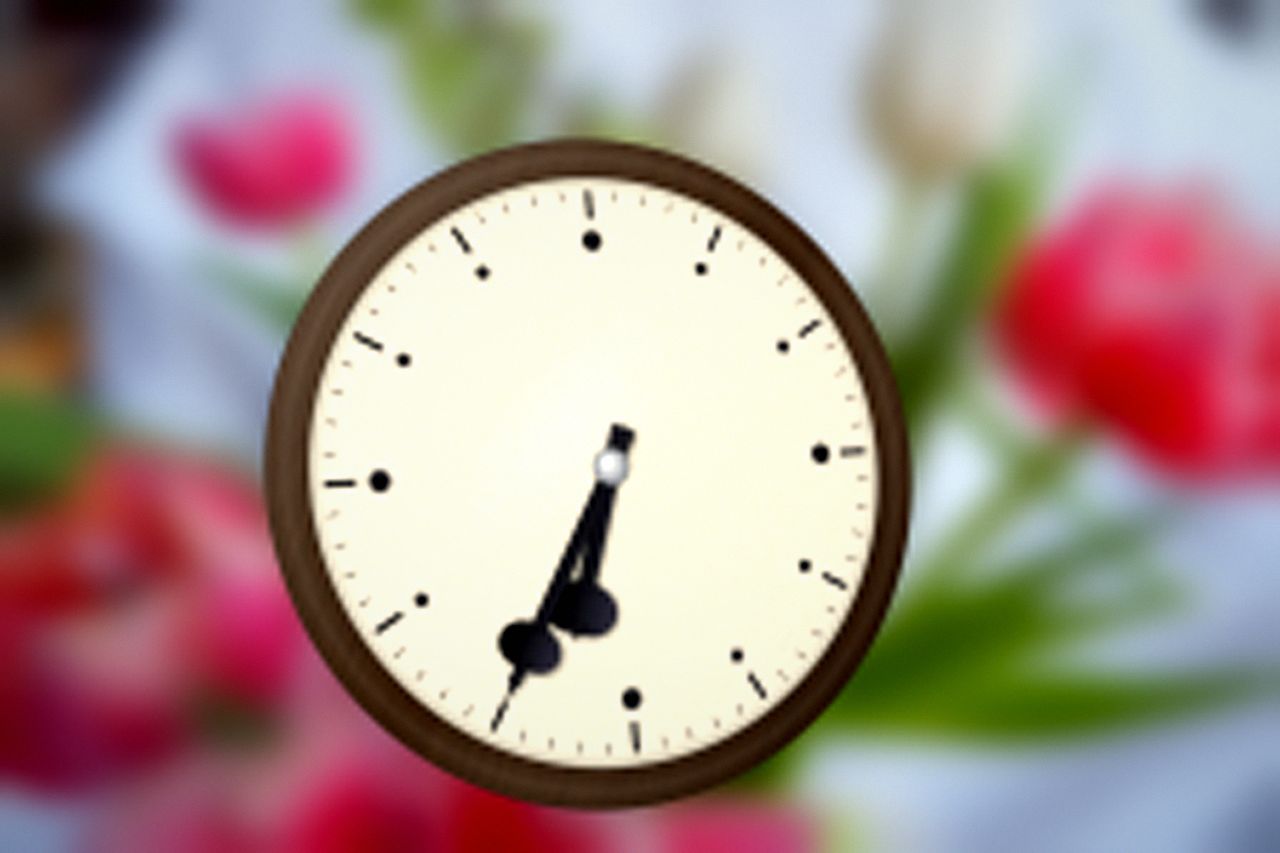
6,35
